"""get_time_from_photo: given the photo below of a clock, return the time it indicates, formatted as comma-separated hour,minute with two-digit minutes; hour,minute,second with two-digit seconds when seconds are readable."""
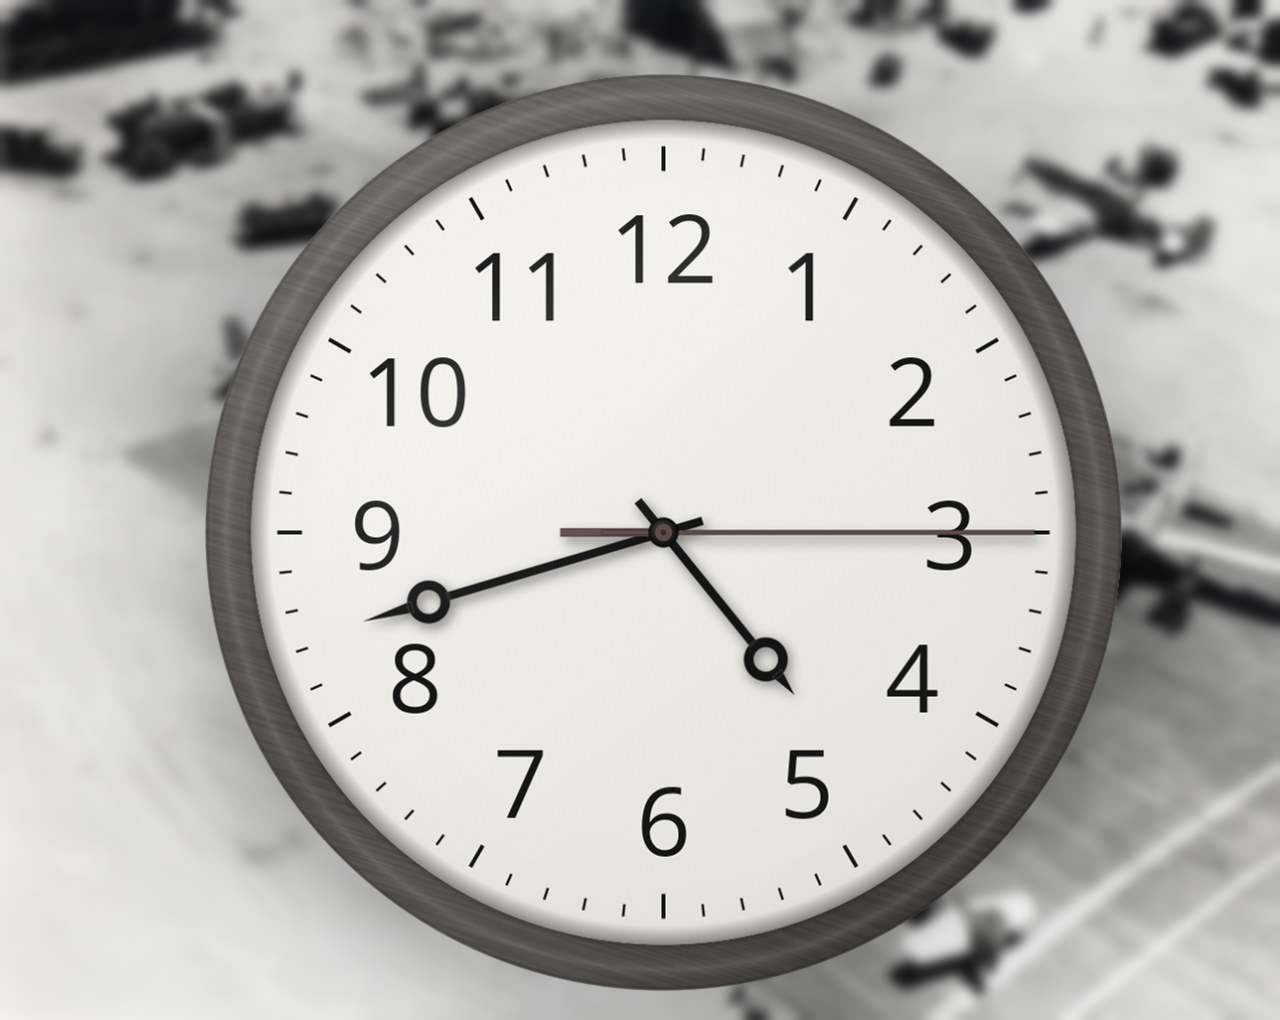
4,42,15
